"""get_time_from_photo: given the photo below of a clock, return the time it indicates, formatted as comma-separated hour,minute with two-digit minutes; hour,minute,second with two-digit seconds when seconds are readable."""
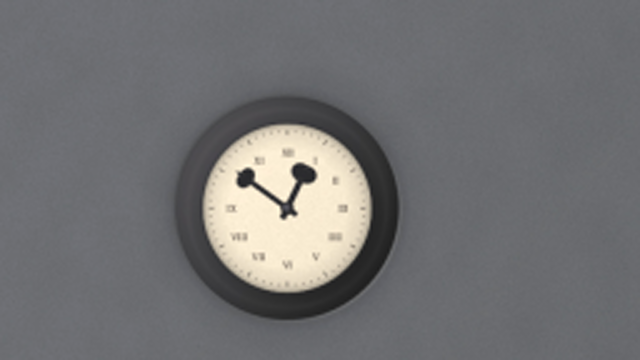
12,51
